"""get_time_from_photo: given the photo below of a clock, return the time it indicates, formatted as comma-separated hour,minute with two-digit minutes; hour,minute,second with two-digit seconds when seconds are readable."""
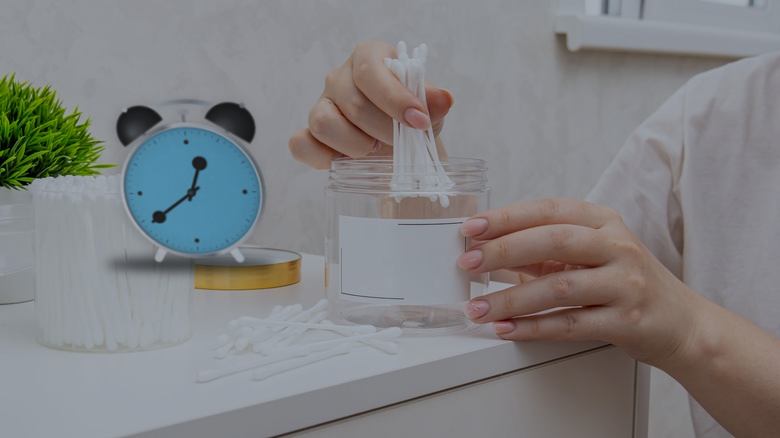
12,39
